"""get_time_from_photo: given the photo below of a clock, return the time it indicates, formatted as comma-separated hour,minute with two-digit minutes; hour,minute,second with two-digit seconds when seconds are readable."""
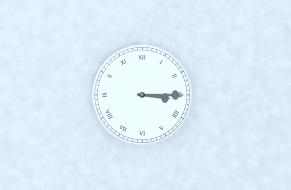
3,15
